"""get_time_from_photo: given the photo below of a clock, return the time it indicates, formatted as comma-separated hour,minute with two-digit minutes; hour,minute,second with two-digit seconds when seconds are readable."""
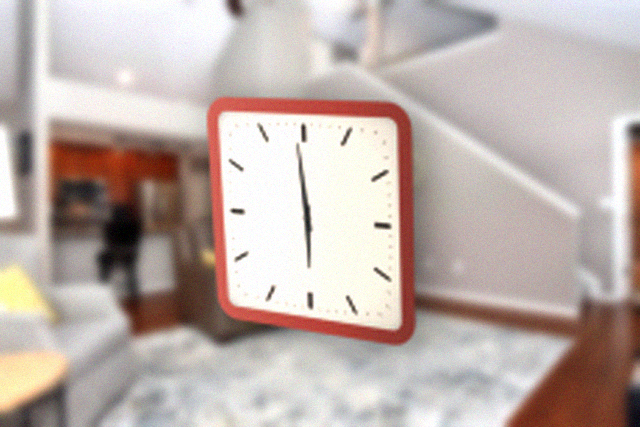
5,59
